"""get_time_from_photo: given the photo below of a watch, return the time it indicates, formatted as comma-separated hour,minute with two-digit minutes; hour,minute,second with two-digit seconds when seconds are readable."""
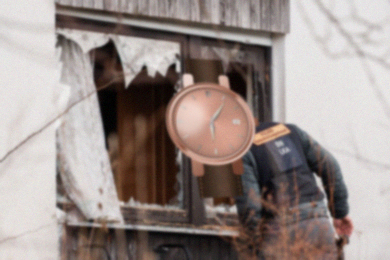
6,06
